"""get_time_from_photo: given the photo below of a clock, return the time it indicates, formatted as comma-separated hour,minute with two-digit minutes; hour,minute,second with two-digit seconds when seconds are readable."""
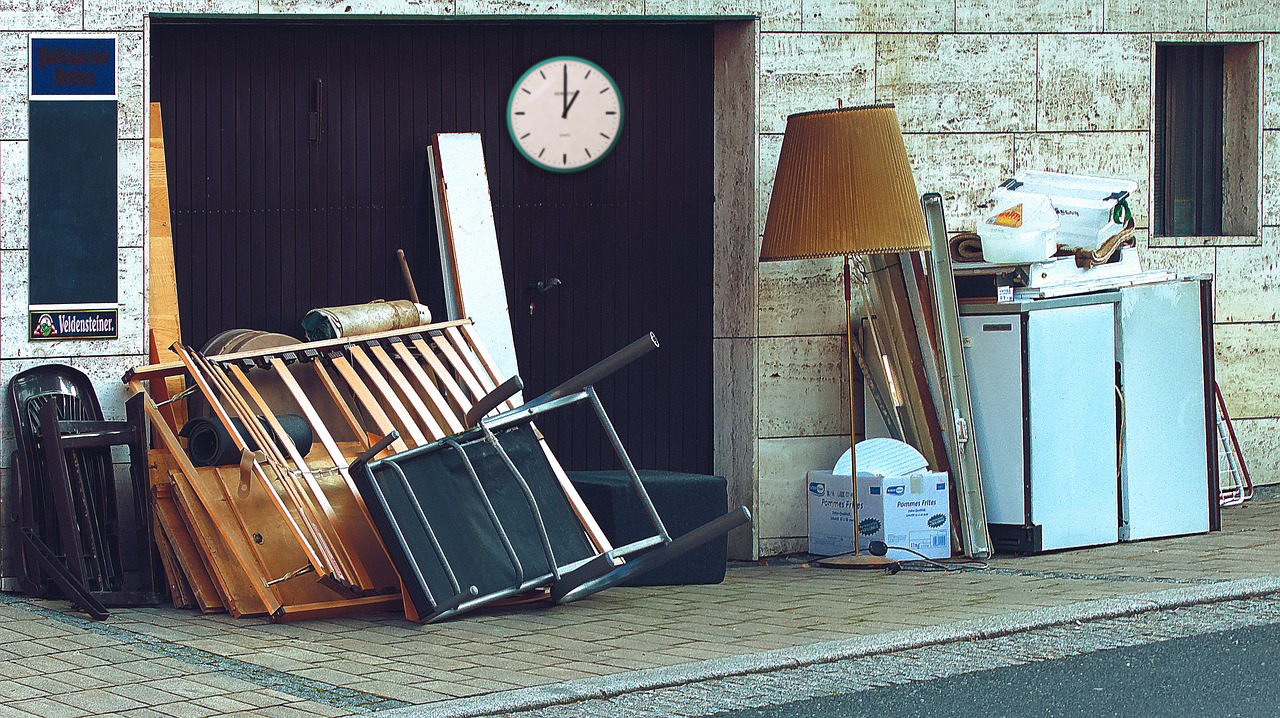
1,00
